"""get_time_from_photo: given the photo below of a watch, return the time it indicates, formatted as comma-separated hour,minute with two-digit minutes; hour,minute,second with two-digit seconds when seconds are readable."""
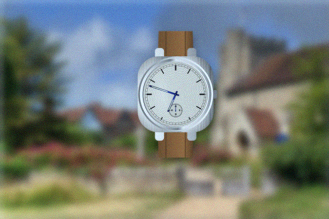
6,48
